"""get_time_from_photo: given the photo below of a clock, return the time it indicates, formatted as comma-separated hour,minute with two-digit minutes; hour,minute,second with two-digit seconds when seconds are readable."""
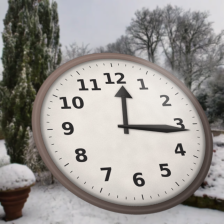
12,16
